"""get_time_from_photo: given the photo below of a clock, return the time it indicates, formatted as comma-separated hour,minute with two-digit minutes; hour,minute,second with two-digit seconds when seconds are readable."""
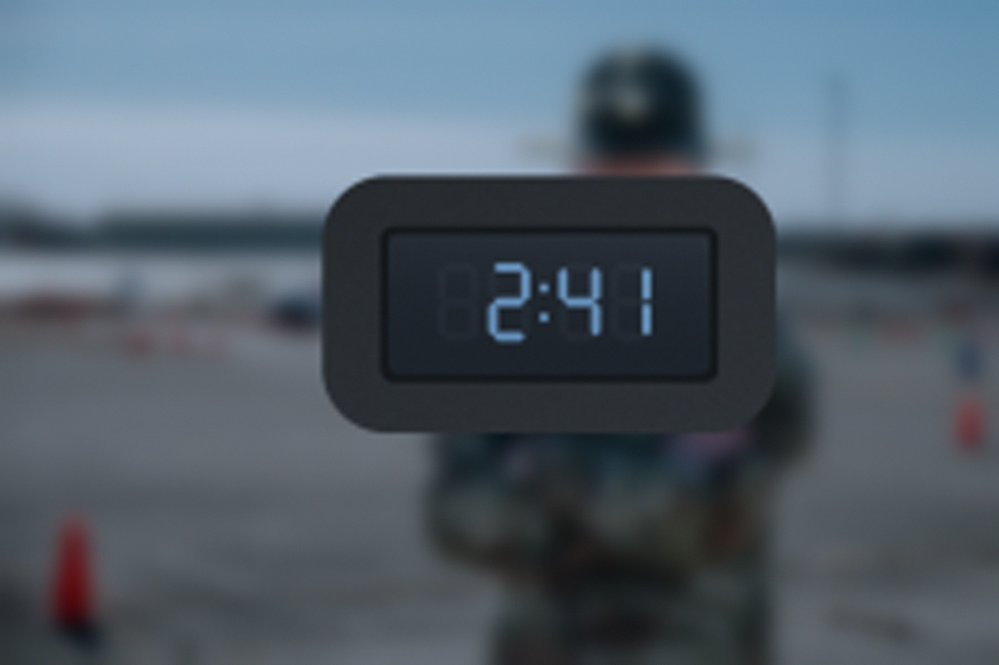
2,41
